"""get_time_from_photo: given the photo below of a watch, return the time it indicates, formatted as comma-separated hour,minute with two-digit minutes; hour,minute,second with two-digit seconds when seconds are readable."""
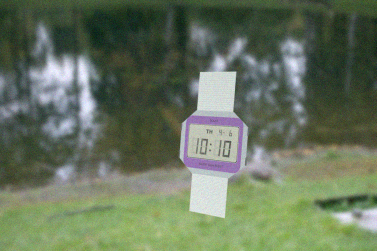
10,10
